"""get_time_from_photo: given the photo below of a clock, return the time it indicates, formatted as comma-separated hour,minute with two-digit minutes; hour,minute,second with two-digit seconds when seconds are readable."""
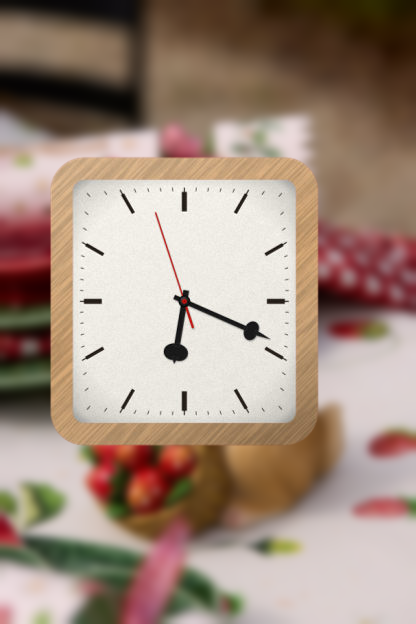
6,18,57
